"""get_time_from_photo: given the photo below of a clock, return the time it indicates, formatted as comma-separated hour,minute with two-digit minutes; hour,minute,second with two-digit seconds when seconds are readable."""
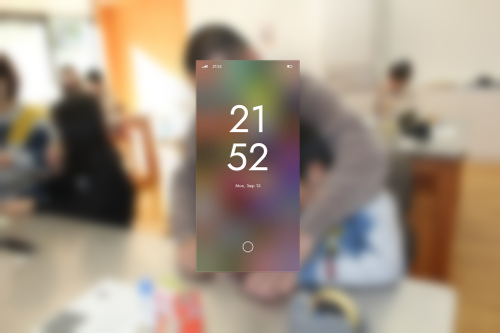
21,52
